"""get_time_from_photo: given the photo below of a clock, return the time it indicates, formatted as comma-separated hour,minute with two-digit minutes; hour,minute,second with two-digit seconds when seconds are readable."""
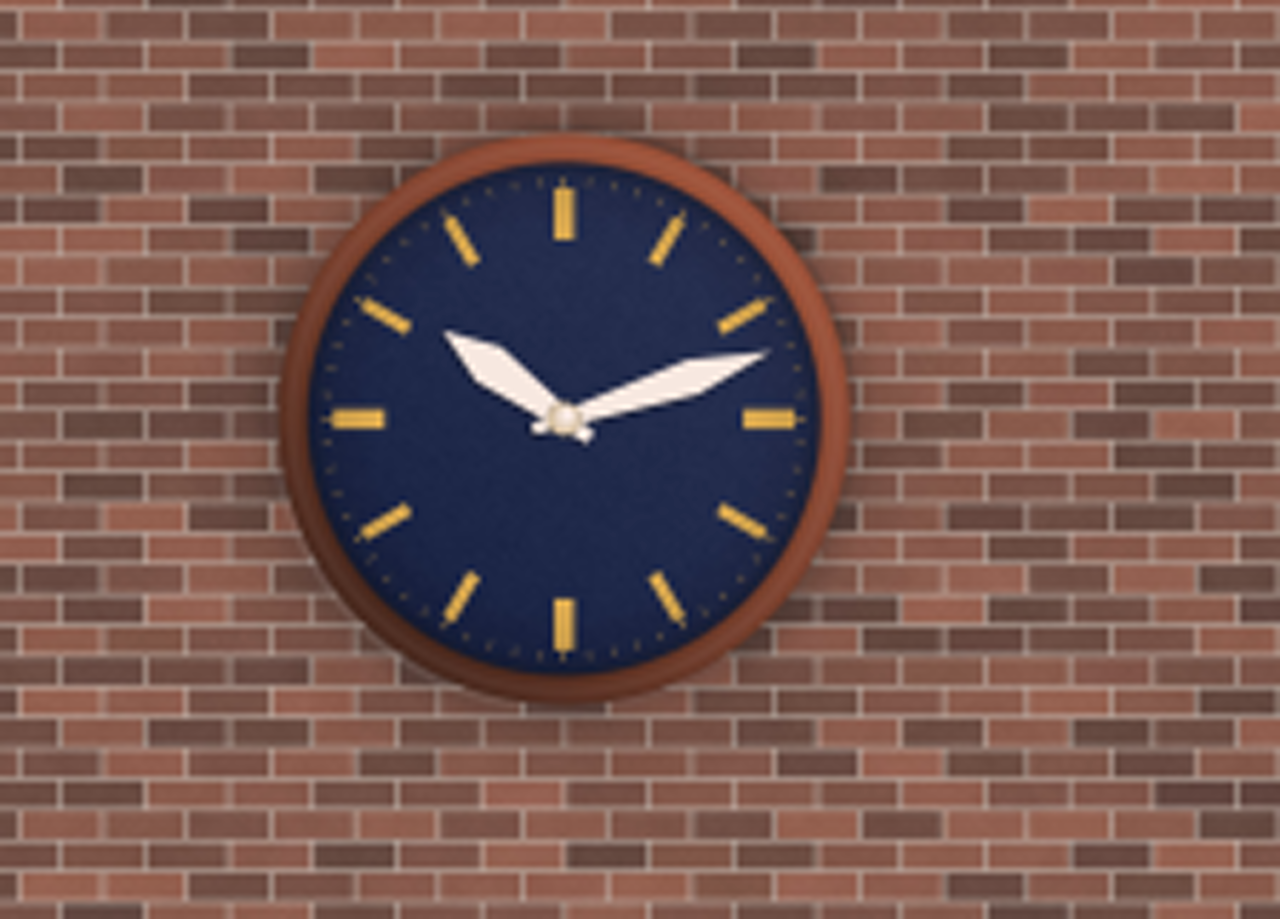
10,12
